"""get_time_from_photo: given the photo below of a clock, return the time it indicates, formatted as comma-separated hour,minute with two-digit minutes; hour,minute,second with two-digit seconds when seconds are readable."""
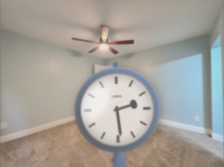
2,29
